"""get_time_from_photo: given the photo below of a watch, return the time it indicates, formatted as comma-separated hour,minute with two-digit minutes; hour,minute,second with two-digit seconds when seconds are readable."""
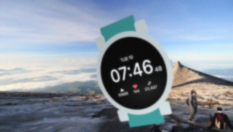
7,46
